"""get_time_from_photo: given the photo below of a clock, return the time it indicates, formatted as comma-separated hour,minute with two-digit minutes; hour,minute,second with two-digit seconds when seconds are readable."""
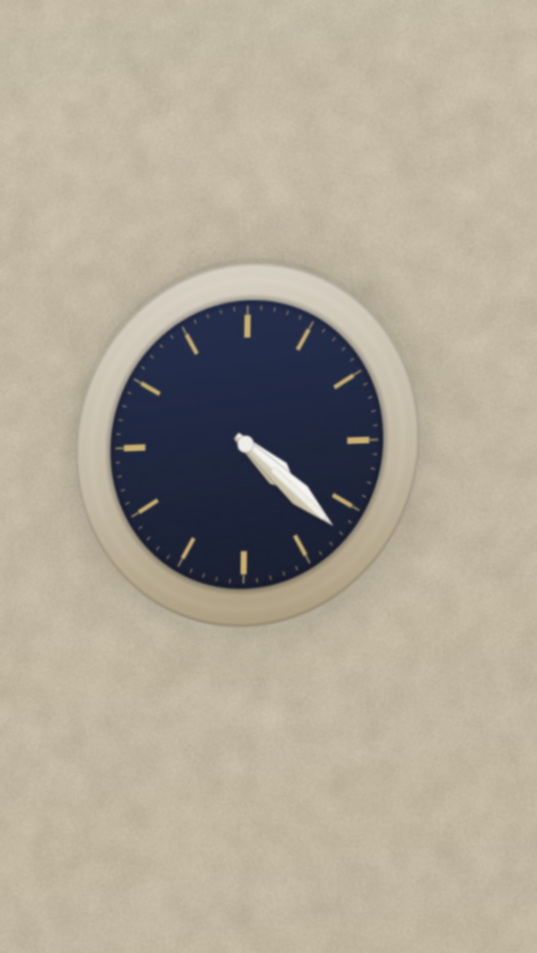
4,22
